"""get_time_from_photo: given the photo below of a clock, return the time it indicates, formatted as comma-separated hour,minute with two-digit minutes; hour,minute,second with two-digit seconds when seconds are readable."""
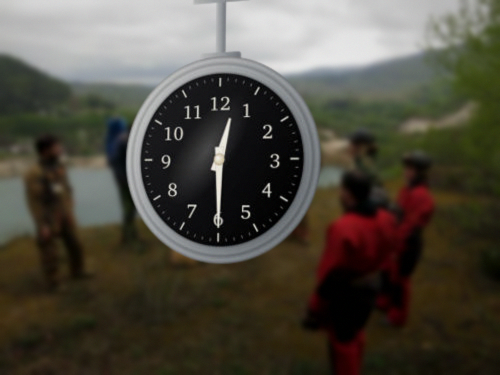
12,30
